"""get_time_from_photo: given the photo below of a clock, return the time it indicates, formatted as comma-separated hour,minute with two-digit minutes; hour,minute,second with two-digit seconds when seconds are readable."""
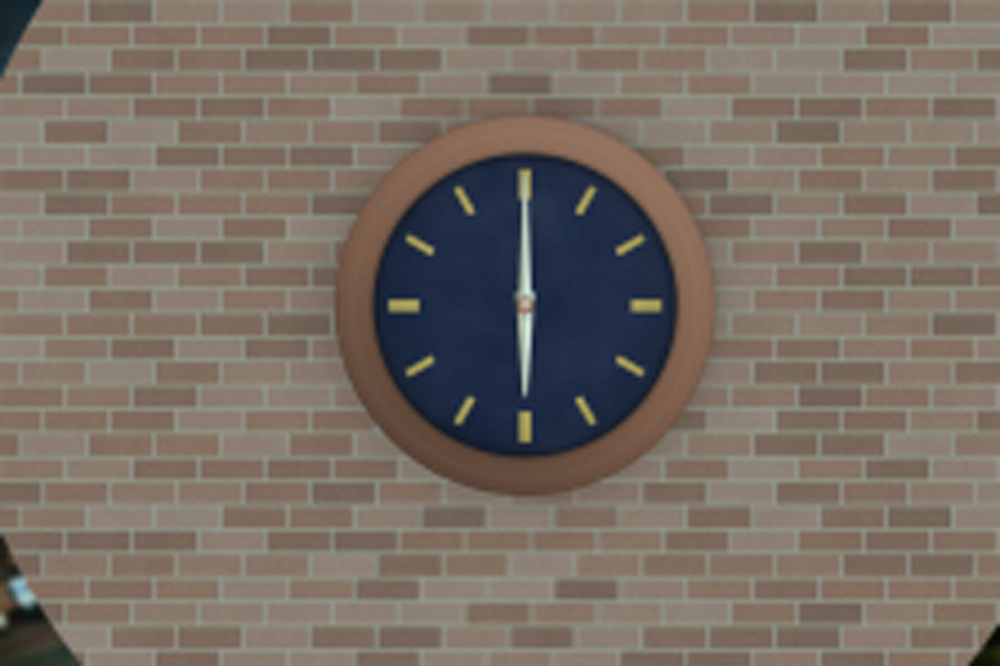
6,00
